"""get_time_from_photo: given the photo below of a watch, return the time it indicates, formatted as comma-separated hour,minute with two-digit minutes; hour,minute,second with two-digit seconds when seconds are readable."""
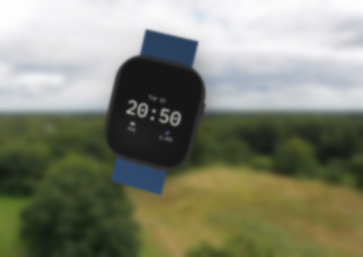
20,50
